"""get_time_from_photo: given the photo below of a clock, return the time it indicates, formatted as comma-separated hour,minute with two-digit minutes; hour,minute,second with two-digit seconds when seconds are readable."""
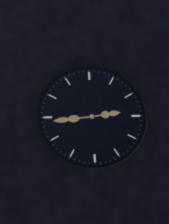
2,44
